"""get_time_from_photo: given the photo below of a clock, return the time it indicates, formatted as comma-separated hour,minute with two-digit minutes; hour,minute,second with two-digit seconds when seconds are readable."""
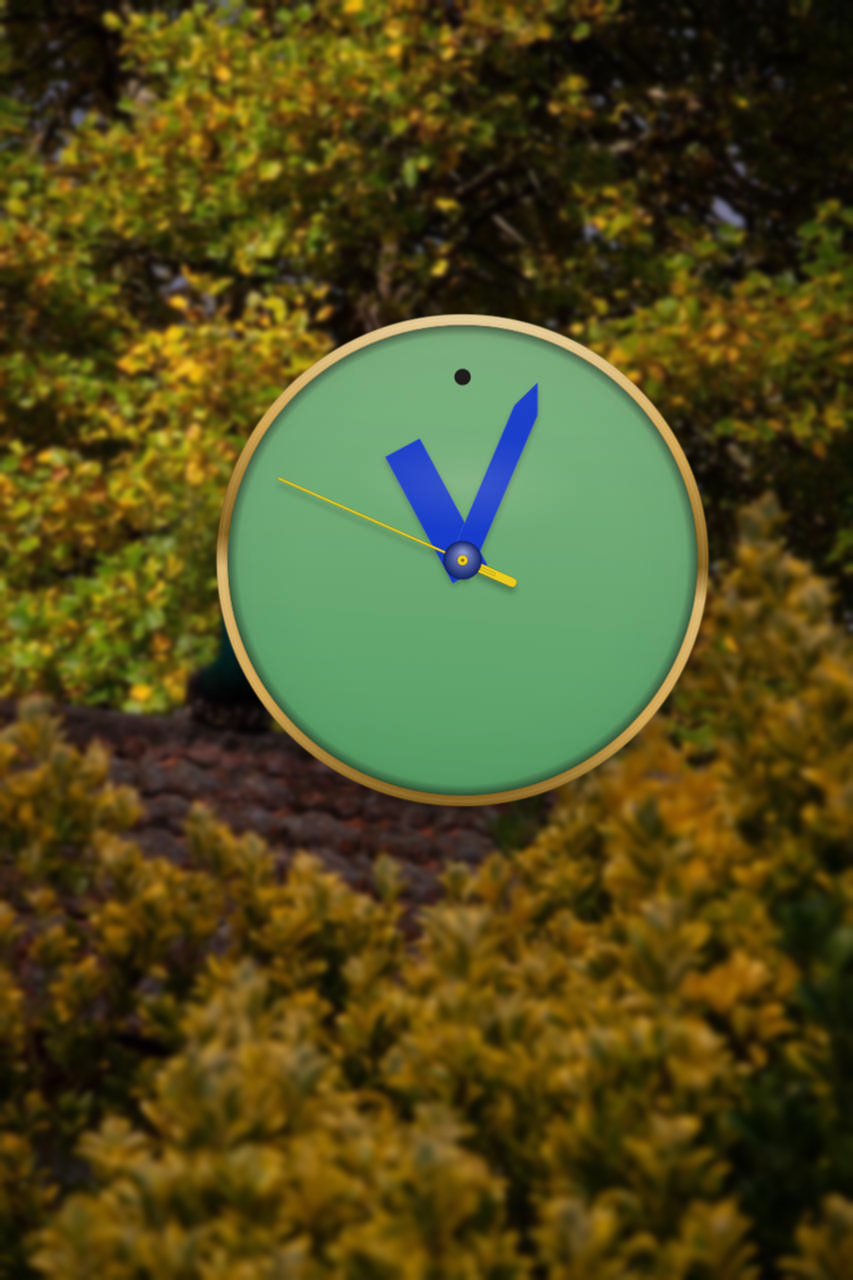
11,03,49
